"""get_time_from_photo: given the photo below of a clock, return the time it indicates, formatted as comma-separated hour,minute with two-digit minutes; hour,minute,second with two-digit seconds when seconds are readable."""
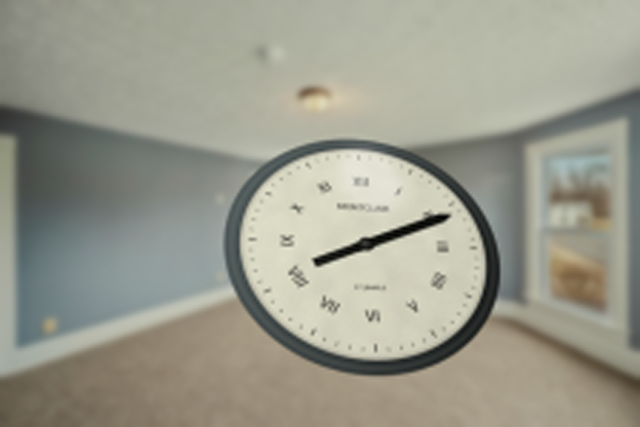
8,11
